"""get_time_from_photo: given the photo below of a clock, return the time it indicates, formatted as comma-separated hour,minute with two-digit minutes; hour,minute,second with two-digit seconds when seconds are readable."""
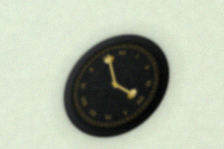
3,56
